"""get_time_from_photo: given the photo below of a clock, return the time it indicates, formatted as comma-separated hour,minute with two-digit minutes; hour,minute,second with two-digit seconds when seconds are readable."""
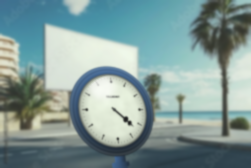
4,22
